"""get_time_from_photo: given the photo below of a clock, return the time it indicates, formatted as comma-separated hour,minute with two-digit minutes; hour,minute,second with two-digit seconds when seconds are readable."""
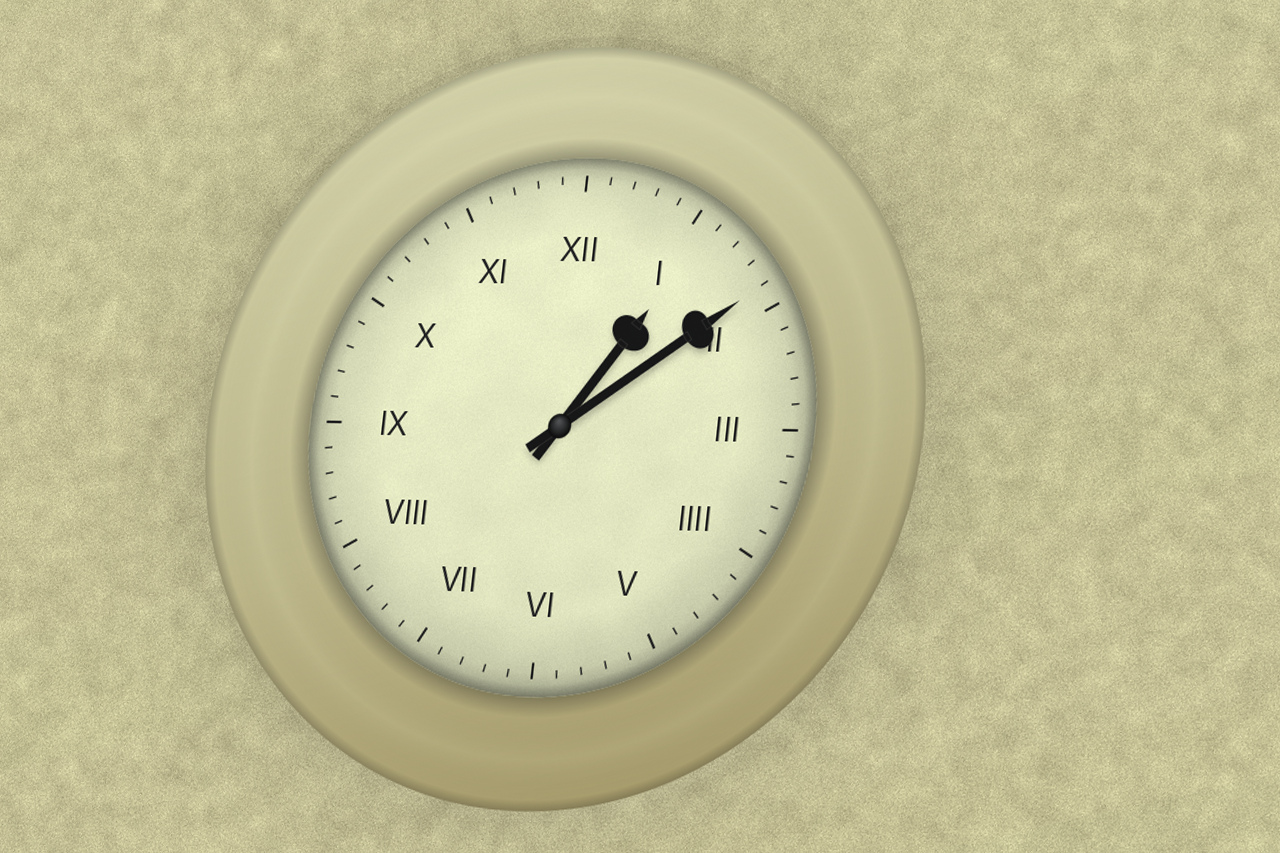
1,09
